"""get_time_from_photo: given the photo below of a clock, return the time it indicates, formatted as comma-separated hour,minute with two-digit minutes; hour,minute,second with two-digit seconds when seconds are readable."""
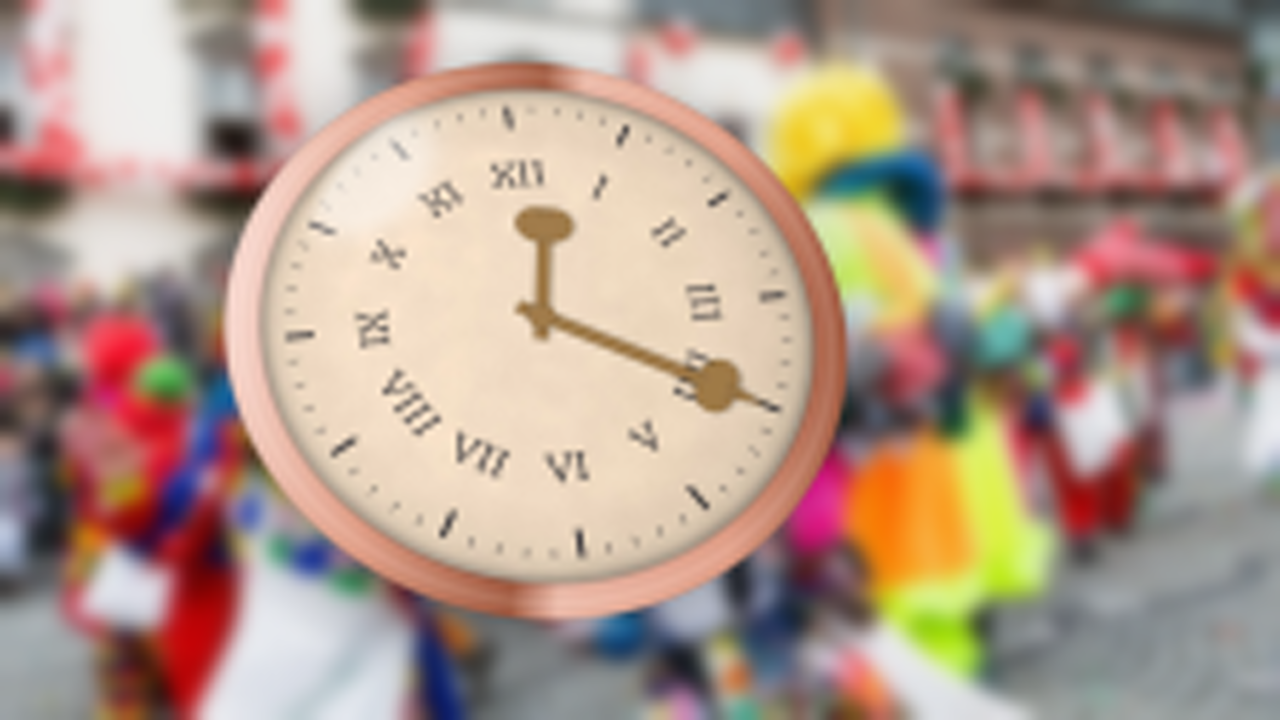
12,20
